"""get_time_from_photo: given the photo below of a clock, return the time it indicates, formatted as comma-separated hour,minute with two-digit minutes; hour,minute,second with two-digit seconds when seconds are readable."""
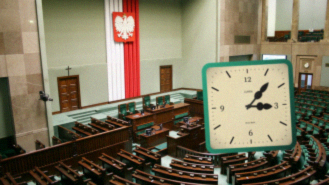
3,07
